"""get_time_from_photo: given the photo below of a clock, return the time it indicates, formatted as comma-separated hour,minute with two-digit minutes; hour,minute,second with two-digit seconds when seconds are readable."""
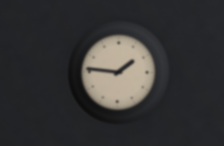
1,46
